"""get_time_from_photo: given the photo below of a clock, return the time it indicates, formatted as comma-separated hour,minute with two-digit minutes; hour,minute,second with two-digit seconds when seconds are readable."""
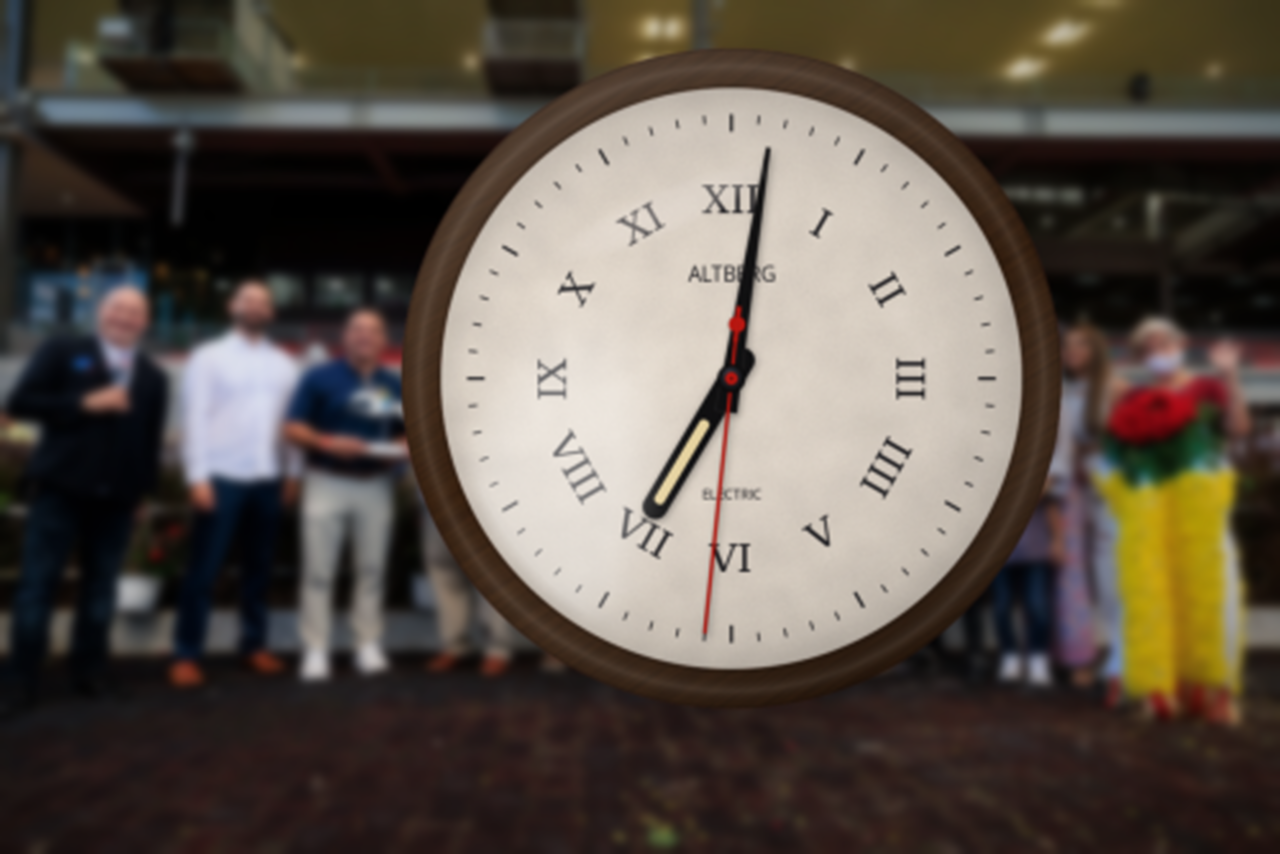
7,01,31
